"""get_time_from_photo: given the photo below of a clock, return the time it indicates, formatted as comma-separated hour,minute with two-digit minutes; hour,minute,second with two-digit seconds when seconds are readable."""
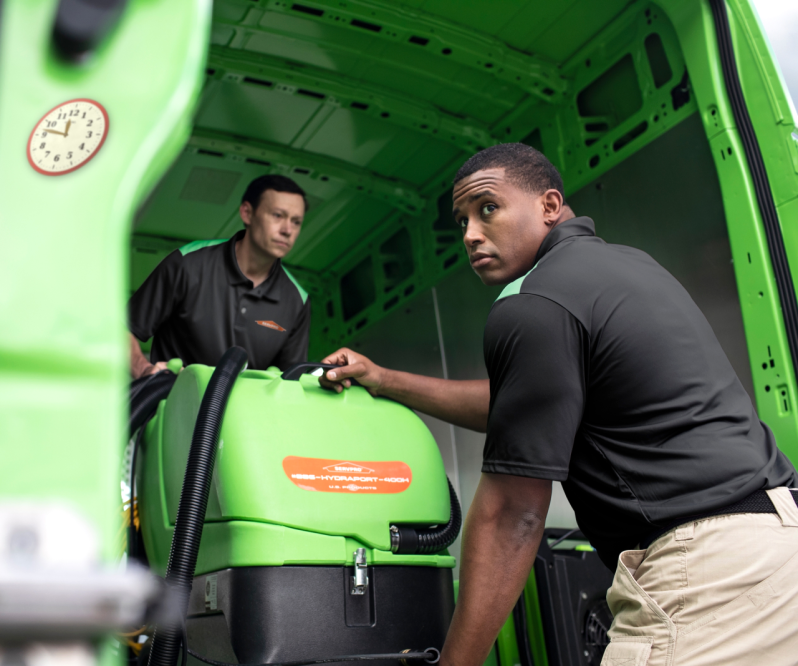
11,47
